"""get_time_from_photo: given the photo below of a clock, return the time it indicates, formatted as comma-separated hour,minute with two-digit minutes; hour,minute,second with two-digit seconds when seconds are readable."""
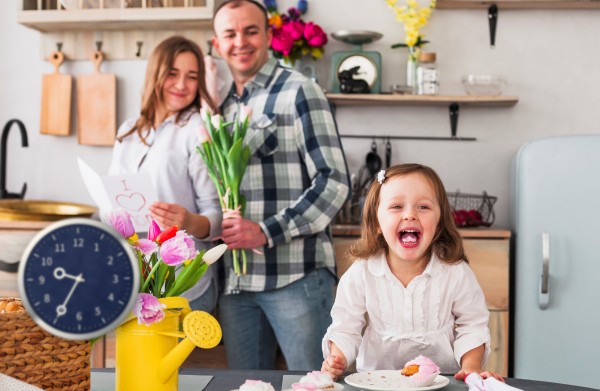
9,35
